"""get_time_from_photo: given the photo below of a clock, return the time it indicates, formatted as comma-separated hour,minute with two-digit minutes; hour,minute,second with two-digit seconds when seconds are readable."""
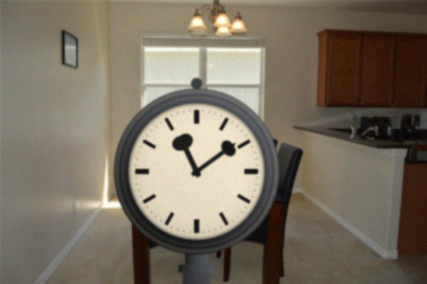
11,09
